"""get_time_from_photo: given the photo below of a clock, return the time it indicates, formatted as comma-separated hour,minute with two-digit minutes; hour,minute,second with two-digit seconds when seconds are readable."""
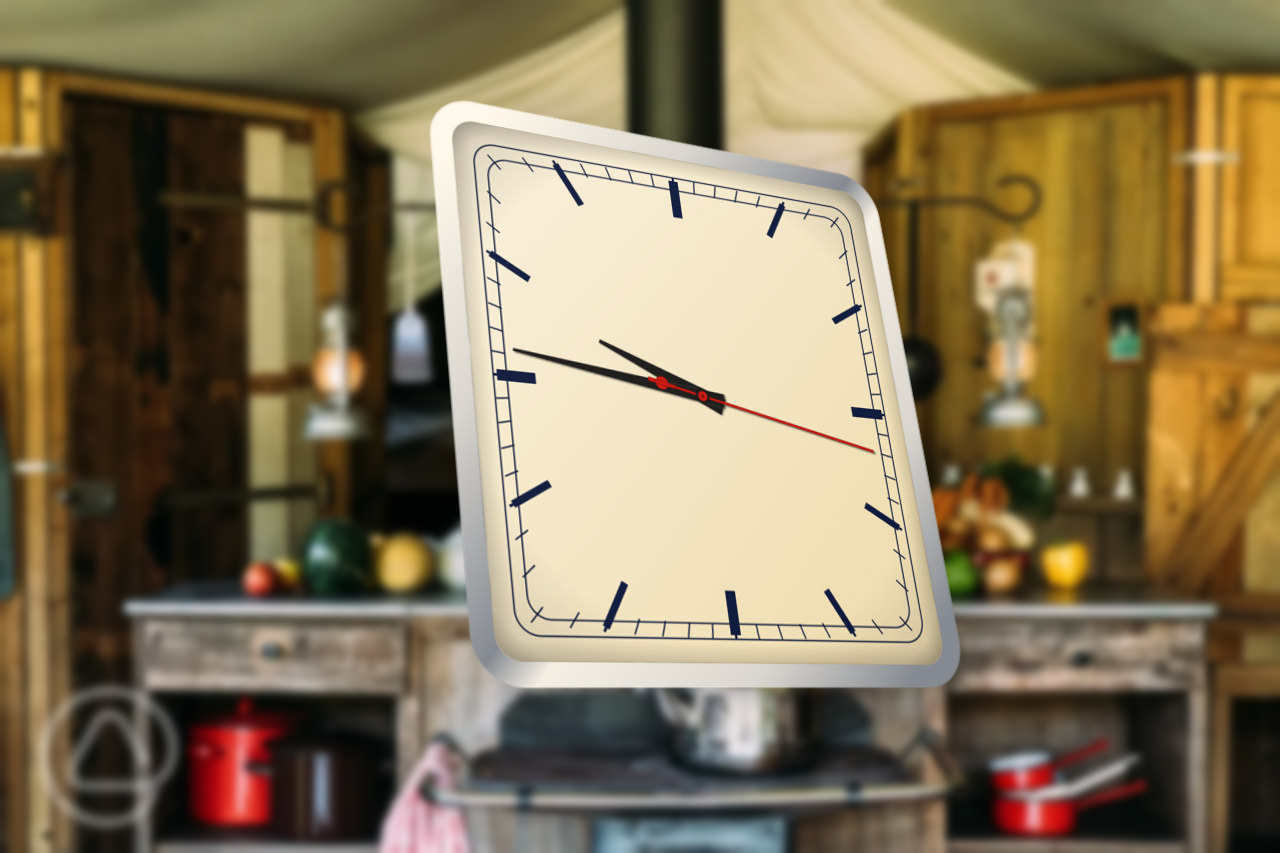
9,46,17
